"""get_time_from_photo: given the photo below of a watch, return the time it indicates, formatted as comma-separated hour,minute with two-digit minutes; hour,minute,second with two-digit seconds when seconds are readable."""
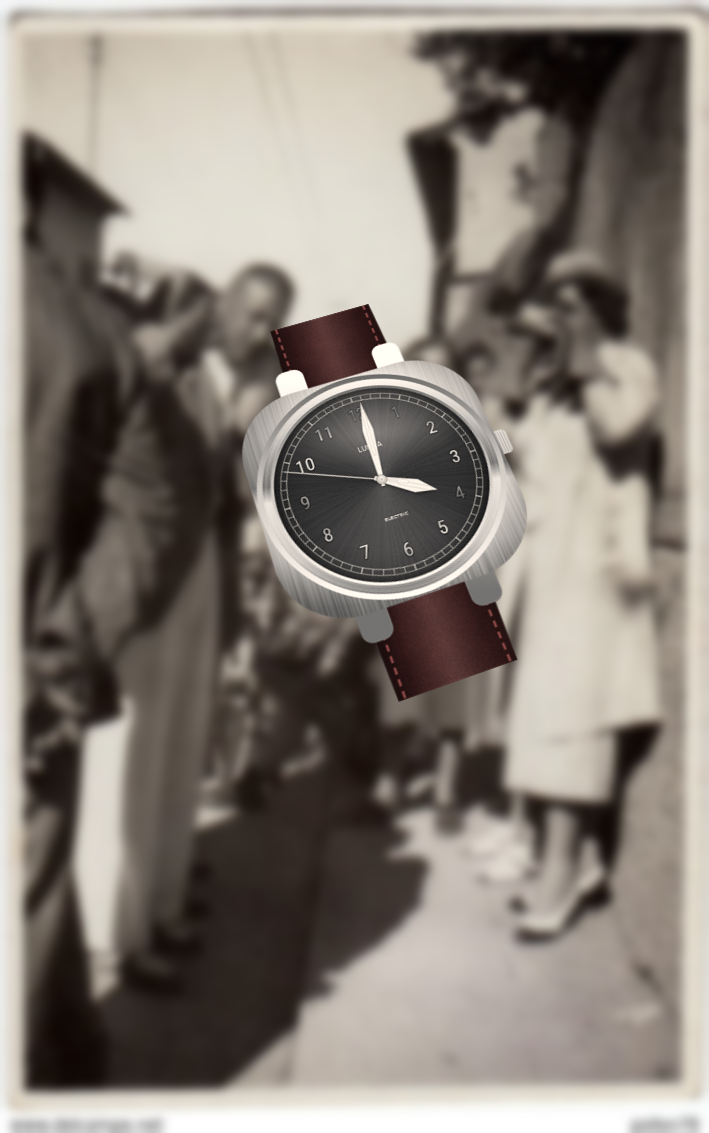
4,00,49
